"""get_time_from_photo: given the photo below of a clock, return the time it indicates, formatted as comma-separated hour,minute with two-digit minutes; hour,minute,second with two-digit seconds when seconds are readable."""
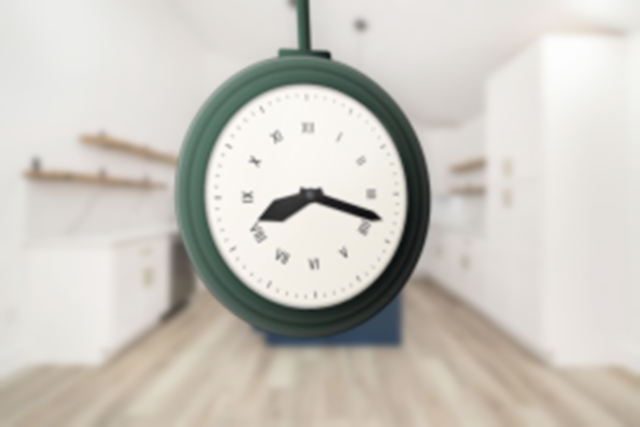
8,18
